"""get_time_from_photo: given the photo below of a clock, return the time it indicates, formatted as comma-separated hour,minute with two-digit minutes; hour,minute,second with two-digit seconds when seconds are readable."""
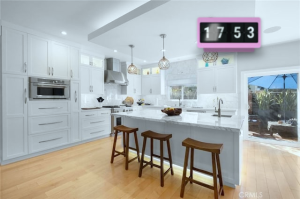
17,53
